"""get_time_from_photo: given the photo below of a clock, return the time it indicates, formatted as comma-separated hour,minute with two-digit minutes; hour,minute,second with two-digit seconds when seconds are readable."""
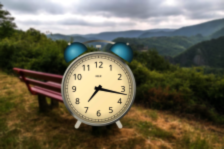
7,17
